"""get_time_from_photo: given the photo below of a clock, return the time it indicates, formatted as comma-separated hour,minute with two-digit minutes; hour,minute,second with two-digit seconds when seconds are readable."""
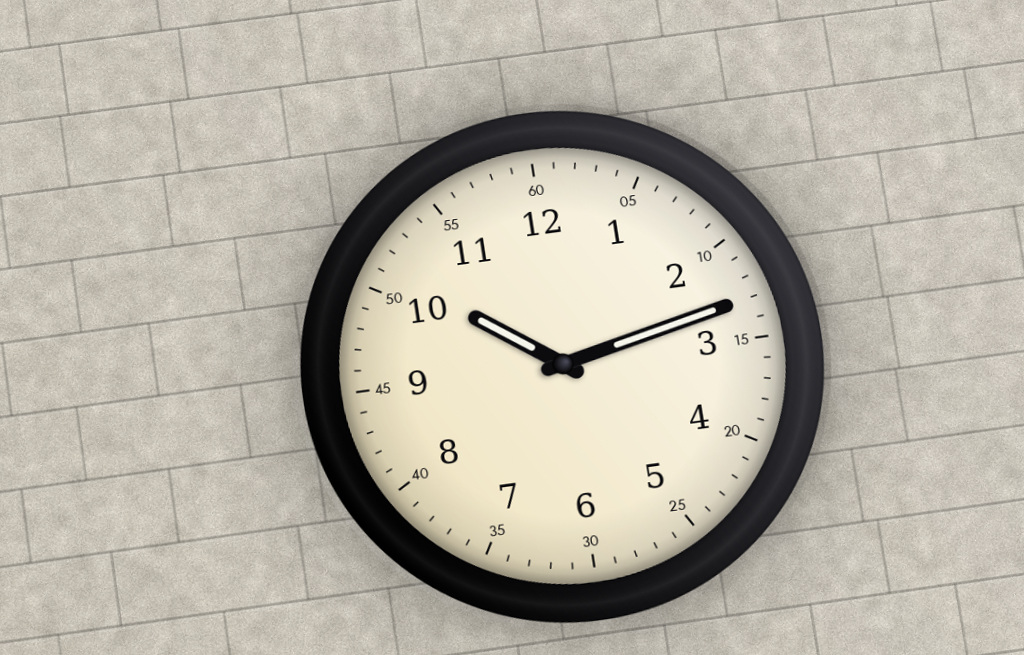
10,13
